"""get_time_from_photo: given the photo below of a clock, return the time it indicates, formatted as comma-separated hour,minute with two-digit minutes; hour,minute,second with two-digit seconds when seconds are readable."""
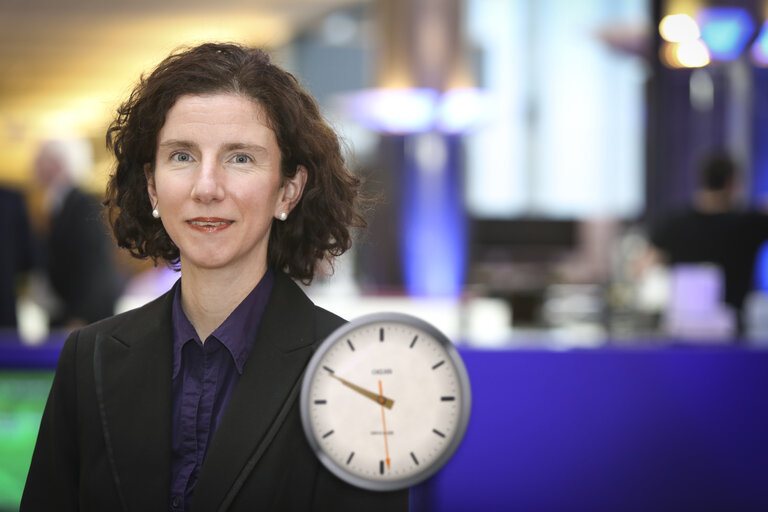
9,49,29
